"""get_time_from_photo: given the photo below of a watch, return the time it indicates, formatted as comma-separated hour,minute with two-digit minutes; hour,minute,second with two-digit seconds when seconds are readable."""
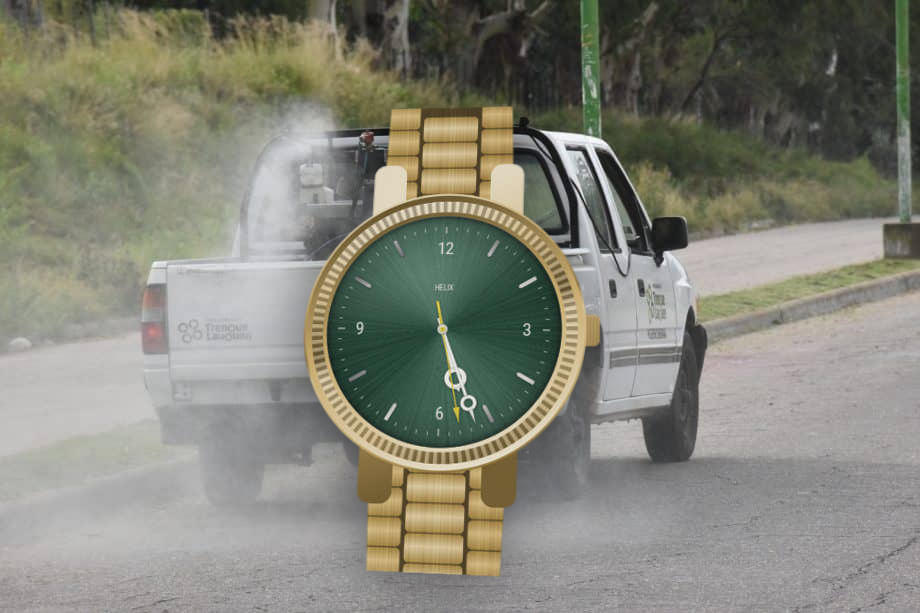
5,26,28
